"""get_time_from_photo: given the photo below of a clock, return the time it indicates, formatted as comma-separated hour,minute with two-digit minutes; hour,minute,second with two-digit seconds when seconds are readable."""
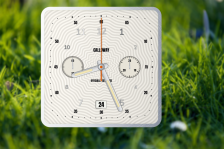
8,26
